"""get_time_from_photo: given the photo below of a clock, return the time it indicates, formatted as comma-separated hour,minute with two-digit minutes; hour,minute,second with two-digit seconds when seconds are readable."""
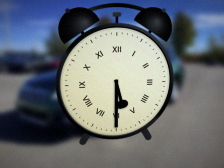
5,30
